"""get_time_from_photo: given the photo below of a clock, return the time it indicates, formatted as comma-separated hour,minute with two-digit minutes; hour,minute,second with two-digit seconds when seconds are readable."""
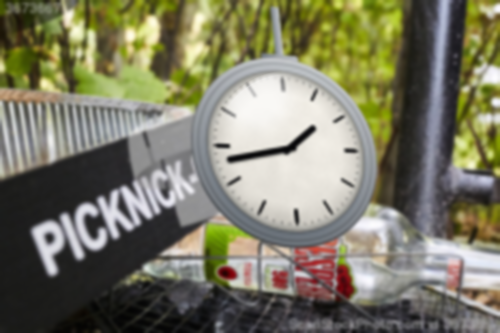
1,43
